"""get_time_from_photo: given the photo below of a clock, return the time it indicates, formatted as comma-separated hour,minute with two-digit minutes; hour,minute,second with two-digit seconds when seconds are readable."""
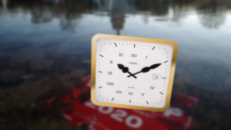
10,10
